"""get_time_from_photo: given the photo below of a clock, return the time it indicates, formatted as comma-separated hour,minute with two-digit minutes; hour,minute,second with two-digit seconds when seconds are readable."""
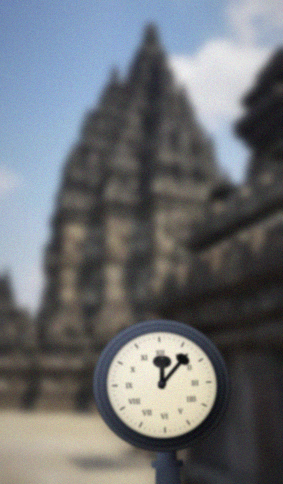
12,07
